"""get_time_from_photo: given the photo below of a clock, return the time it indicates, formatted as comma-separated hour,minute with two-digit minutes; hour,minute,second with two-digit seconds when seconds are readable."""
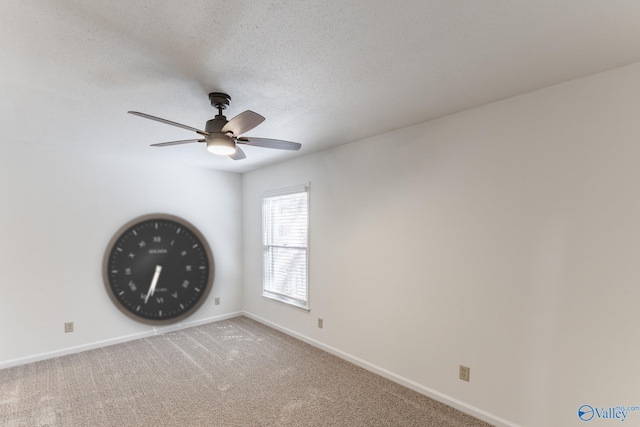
6,34
